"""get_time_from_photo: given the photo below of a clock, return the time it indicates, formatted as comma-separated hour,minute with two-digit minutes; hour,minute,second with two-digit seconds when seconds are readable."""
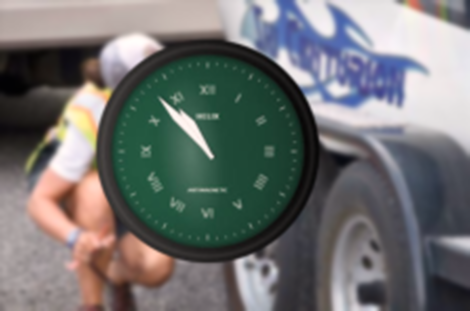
10,53
